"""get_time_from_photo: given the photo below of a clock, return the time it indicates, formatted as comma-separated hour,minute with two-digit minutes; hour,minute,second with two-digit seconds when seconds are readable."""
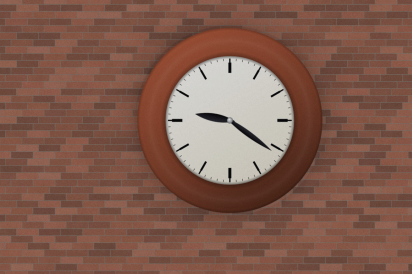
9,21
